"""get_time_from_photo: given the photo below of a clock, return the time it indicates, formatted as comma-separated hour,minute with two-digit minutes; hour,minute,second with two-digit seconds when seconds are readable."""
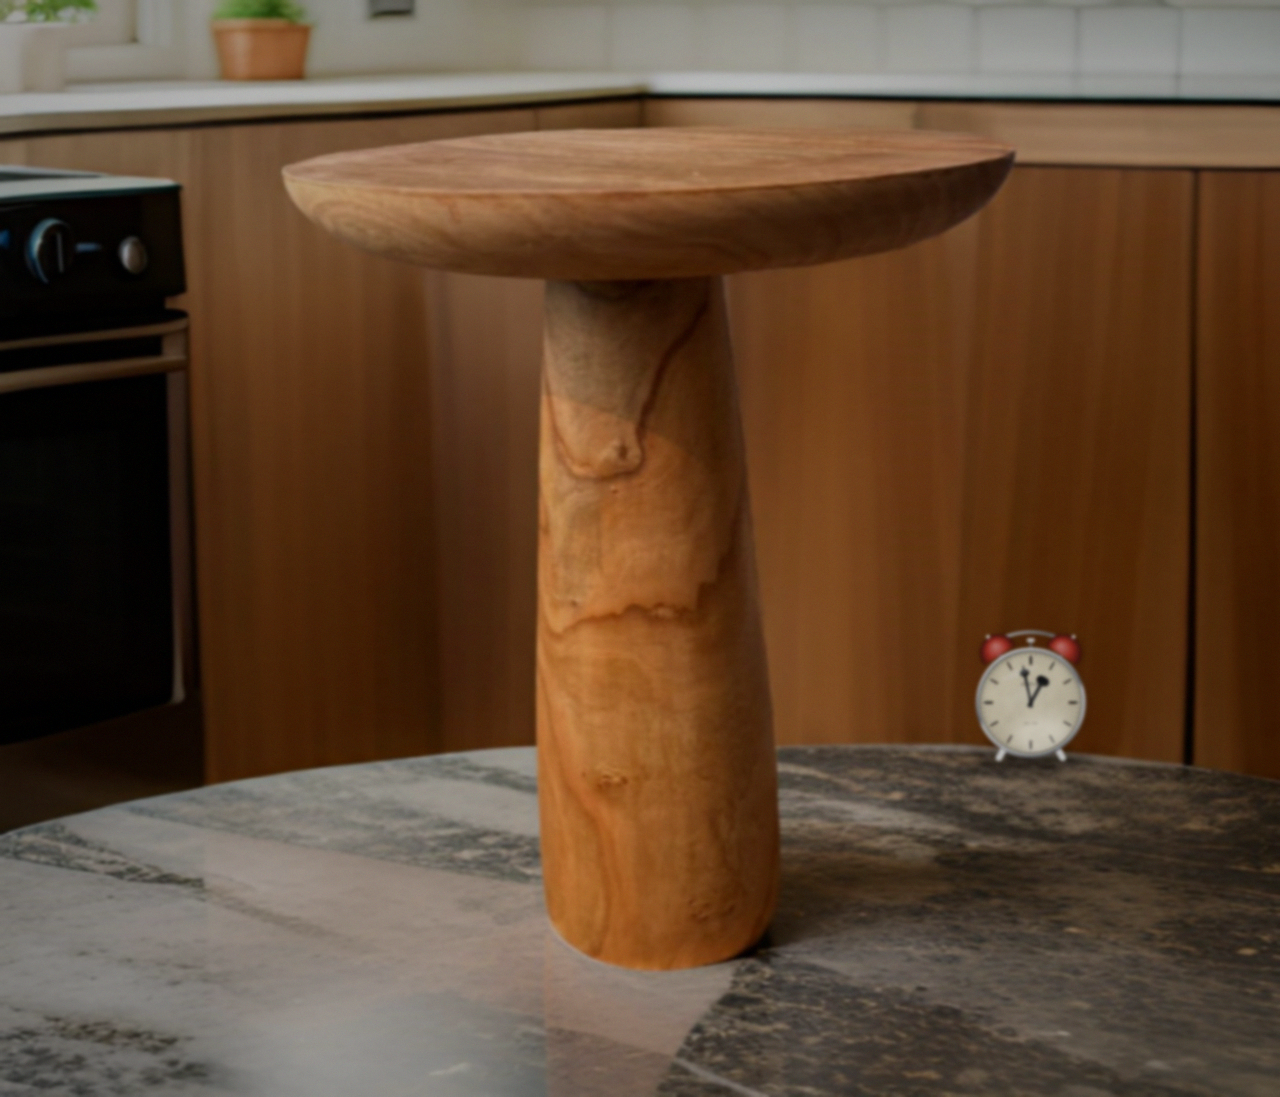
12,58
